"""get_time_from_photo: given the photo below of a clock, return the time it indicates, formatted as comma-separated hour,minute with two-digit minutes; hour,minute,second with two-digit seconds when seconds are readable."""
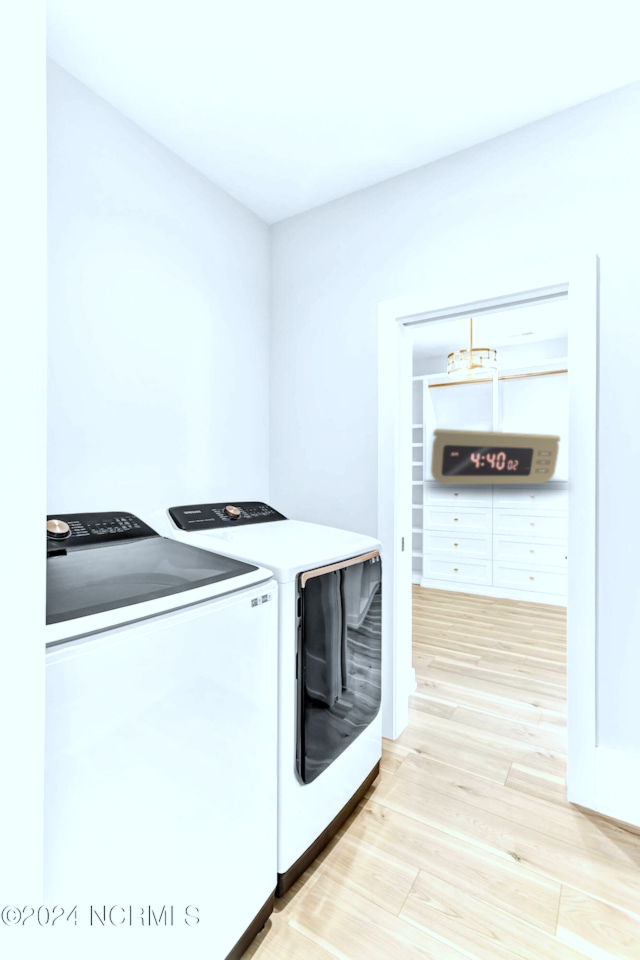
4,40
